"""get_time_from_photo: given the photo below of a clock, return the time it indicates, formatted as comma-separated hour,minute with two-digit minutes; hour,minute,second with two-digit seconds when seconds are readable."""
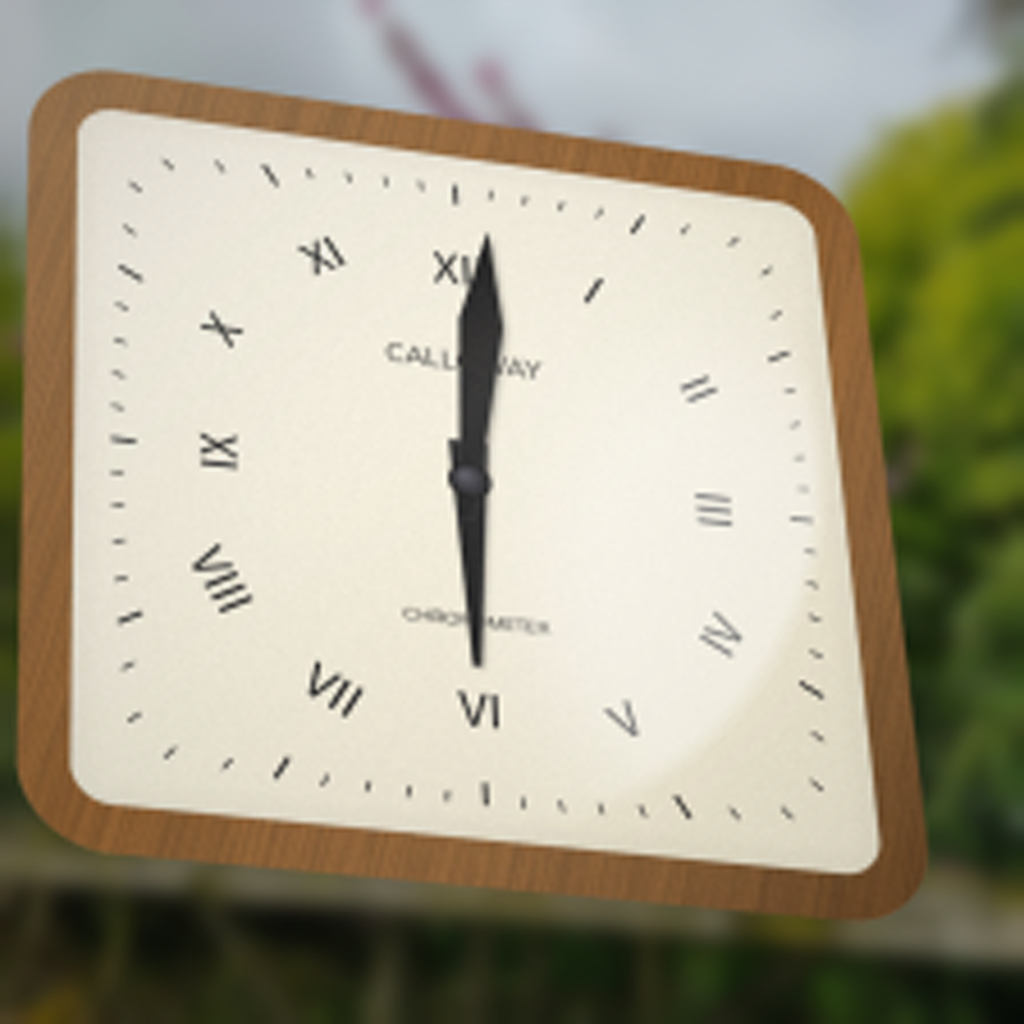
6,01
